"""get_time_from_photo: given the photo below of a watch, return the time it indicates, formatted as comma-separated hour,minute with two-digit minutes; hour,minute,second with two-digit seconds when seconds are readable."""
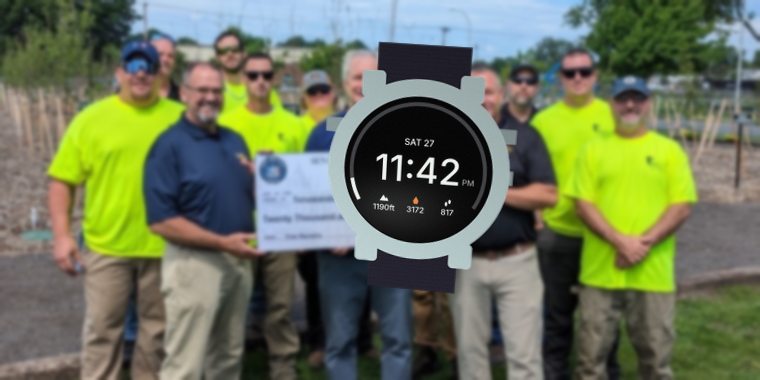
11,42
